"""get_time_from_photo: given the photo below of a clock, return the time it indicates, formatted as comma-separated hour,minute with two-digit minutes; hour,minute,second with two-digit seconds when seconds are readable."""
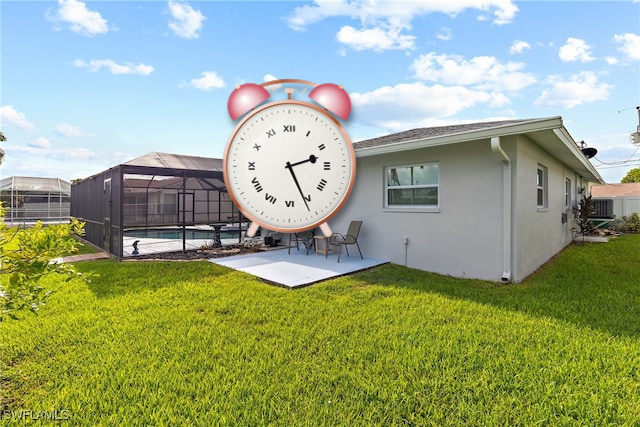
2,26
